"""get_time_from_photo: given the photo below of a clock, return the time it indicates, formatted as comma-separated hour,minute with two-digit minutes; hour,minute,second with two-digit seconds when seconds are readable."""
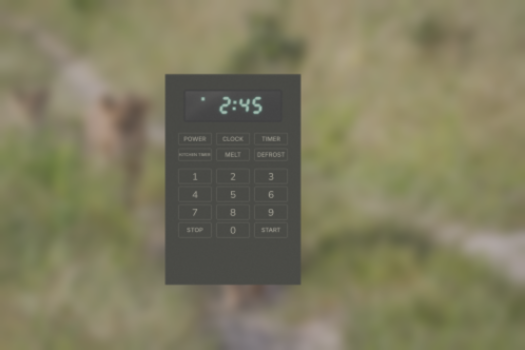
2,45
